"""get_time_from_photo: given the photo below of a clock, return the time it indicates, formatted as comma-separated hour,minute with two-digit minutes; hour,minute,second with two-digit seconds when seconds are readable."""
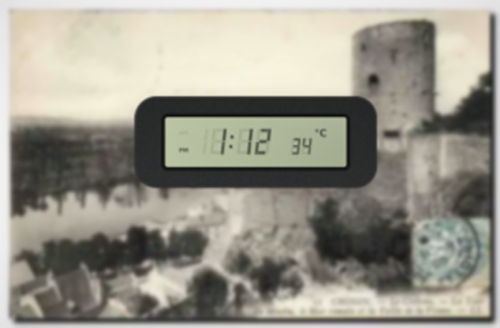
1,12
